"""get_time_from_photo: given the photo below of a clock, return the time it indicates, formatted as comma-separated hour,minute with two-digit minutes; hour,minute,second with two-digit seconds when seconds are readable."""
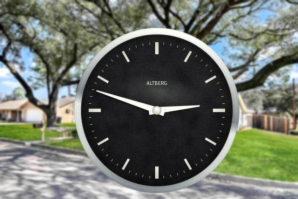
2,48
